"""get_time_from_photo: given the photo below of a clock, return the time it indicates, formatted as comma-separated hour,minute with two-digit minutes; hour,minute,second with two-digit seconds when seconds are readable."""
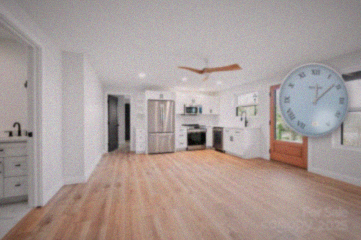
12,08
